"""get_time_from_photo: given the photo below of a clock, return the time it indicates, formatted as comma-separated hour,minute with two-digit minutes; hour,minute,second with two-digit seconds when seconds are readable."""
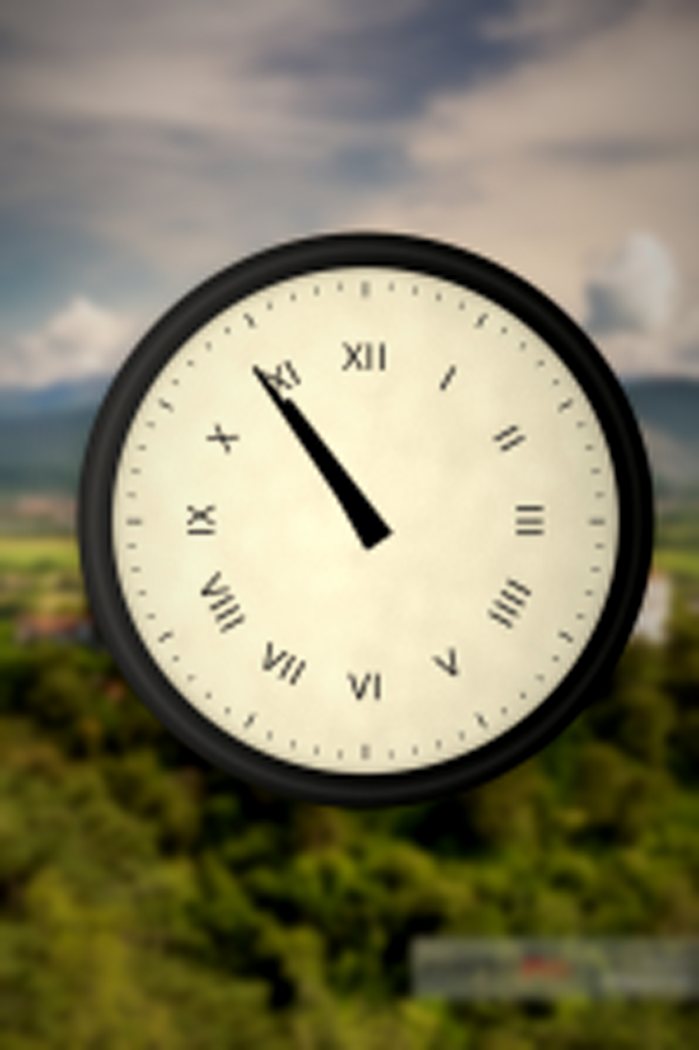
10,54
